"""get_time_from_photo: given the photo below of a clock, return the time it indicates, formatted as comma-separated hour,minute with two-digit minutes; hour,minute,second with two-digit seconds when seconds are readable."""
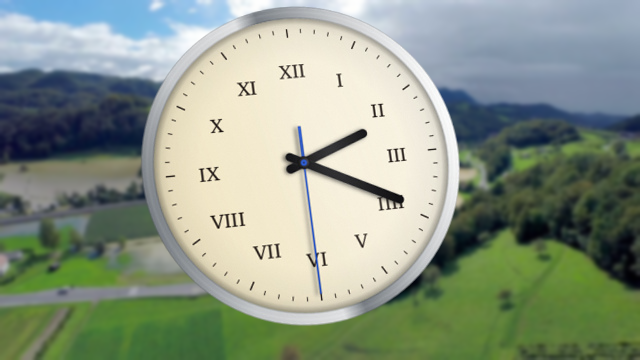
2,19,30
